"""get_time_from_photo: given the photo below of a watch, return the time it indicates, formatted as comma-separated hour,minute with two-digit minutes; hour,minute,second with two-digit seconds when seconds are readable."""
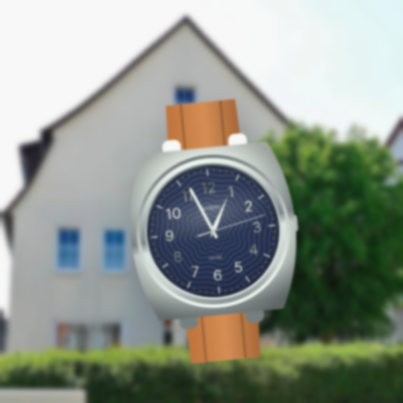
12,56,13
